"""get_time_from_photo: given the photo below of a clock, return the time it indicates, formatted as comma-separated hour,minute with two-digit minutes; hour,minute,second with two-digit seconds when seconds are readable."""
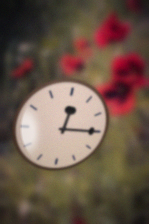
12,15
